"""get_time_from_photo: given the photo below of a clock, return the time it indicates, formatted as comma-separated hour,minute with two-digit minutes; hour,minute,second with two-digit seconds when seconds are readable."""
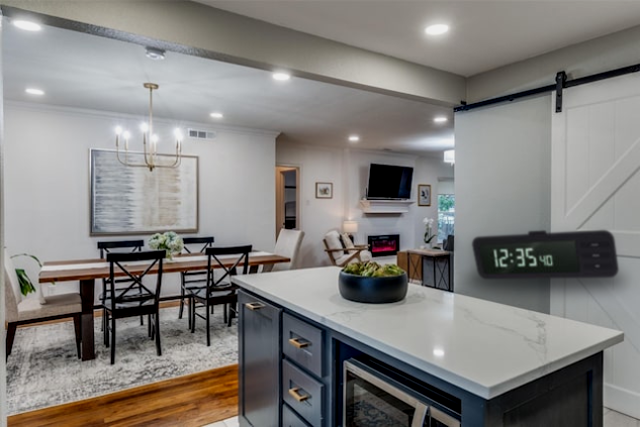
12,35,40
